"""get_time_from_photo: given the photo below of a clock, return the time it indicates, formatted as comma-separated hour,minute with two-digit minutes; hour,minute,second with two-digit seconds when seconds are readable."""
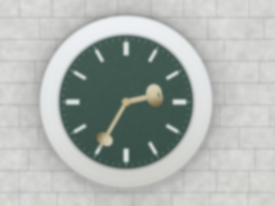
2,35
